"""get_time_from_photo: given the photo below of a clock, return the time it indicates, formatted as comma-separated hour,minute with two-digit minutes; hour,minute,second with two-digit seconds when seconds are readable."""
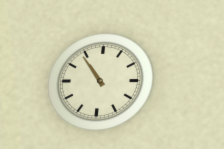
10,54
